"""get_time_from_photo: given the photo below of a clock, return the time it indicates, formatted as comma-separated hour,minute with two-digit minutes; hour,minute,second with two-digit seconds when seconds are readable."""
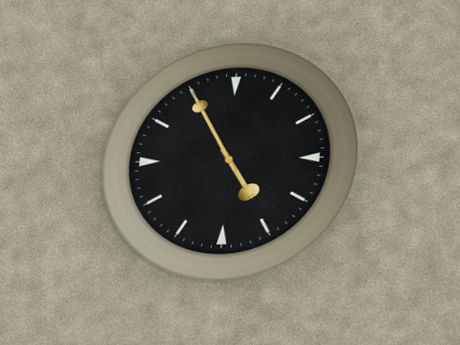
4,55
